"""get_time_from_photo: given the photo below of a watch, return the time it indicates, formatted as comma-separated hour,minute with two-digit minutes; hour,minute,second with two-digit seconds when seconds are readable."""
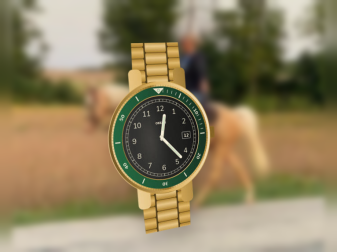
12,23
